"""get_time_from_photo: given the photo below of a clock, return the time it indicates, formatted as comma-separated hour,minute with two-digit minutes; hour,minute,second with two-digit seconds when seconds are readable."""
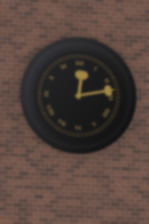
12,13
